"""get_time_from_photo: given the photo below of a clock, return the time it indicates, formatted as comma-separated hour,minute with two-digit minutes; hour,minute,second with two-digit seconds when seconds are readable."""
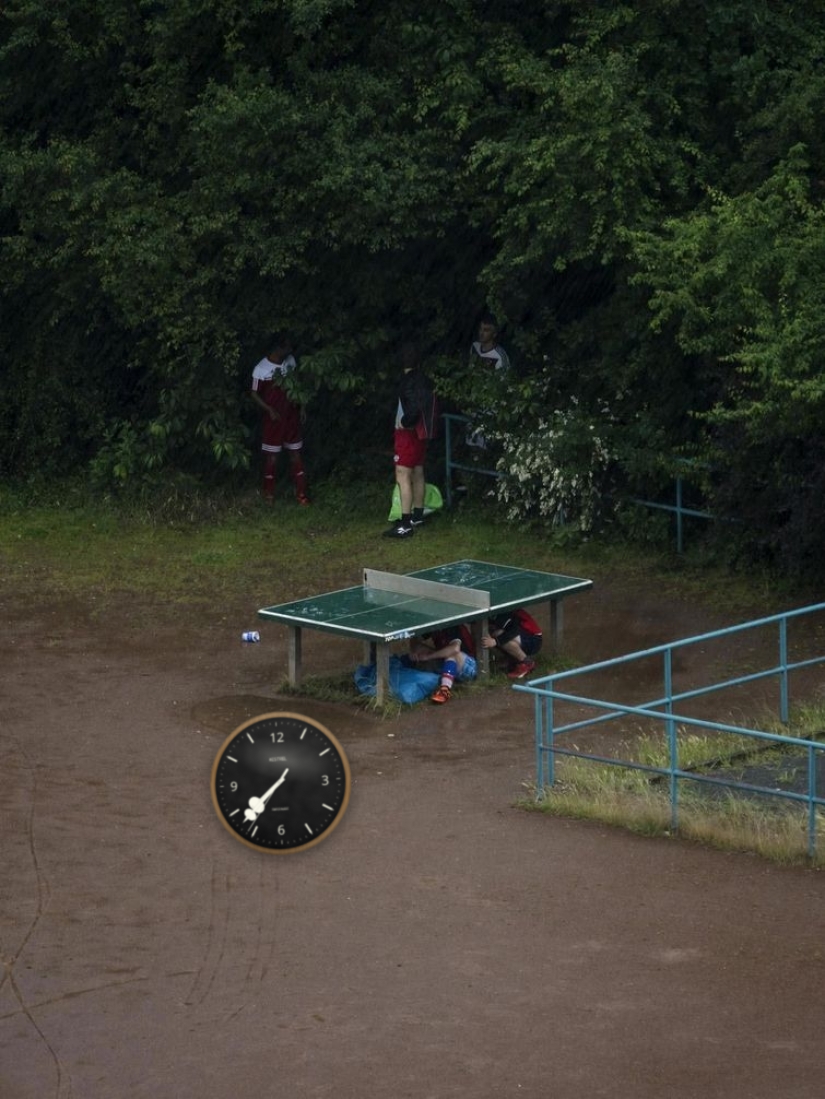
7,37,36
